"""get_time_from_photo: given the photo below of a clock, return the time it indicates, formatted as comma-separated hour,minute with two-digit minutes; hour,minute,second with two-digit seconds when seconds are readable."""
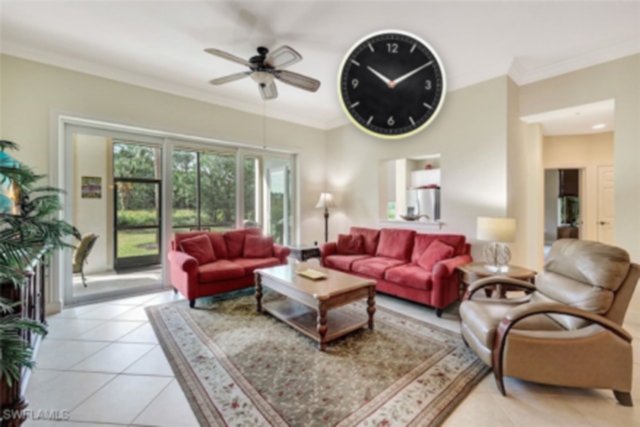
10,10
